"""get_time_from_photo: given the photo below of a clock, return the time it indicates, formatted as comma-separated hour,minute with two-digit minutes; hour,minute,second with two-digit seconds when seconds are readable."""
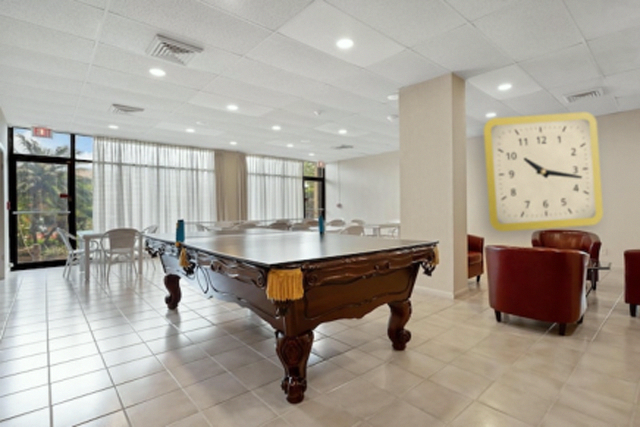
10,17
